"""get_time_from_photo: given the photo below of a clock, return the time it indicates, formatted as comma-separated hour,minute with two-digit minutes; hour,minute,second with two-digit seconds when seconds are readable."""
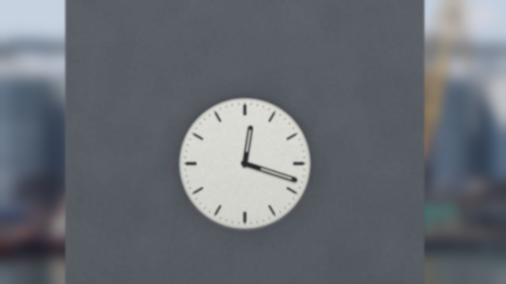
12,18
